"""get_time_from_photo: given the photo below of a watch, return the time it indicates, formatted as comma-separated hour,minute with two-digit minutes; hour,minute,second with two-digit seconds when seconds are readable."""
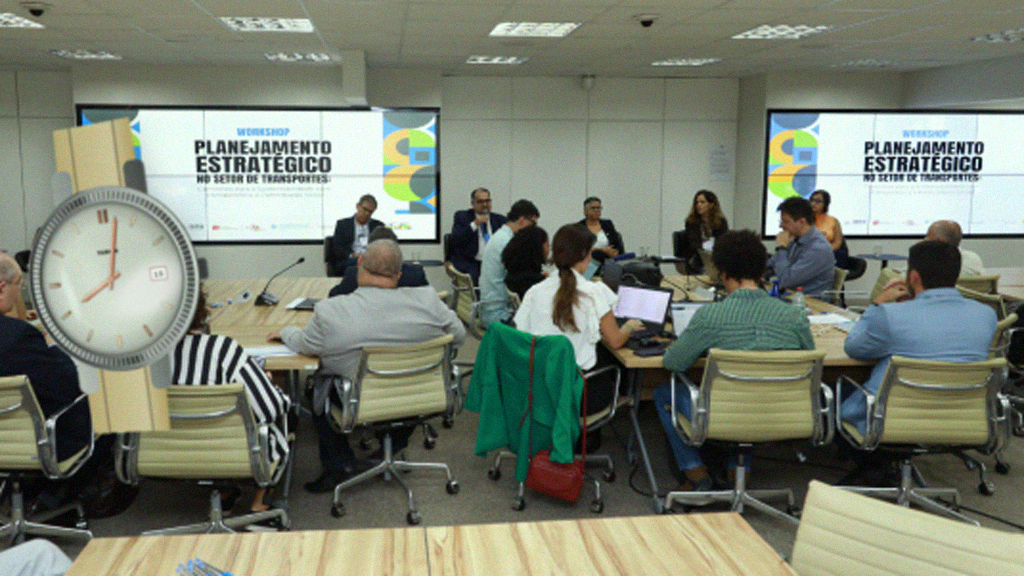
8,02
